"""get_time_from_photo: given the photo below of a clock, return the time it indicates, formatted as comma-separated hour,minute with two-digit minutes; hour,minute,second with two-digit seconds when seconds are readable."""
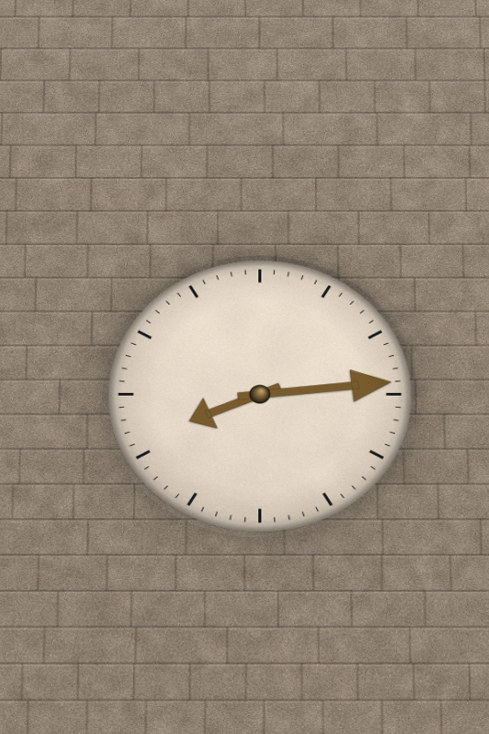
8,14
